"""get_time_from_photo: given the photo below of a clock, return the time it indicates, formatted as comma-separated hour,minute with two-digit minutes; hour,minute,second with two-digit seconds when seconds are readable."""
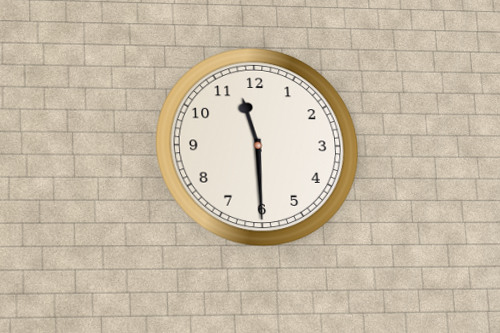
11,30
